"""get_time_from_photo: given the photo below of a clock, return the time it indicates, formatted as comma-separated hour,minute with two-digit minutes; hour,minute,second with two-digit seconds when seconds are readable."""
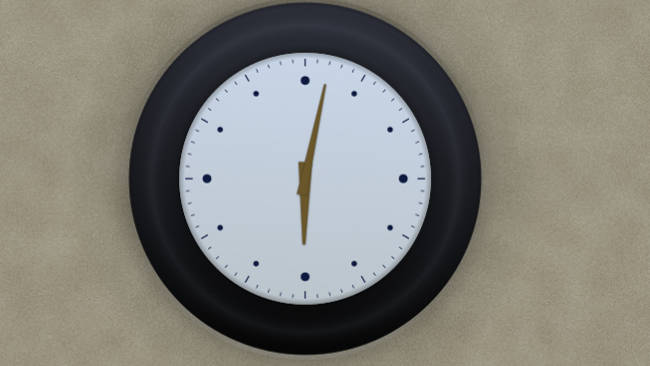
6,02
